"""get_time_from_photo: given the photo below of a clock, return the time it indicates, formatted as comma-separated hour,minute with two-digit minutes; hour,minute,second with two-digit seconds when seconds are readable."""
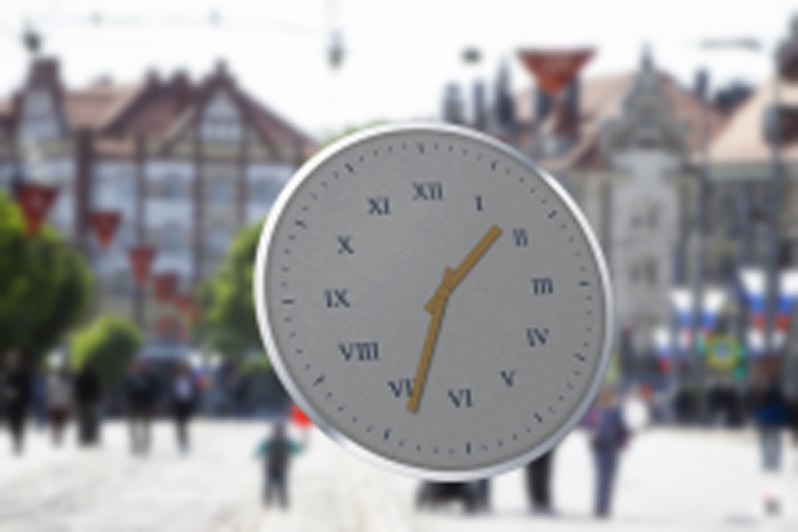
1,34
